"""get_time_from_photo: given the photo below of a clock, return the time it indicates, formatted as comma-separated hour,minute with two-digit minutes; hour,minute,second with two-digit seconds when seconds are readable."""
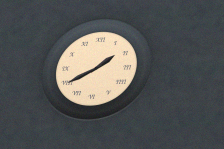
1,40
